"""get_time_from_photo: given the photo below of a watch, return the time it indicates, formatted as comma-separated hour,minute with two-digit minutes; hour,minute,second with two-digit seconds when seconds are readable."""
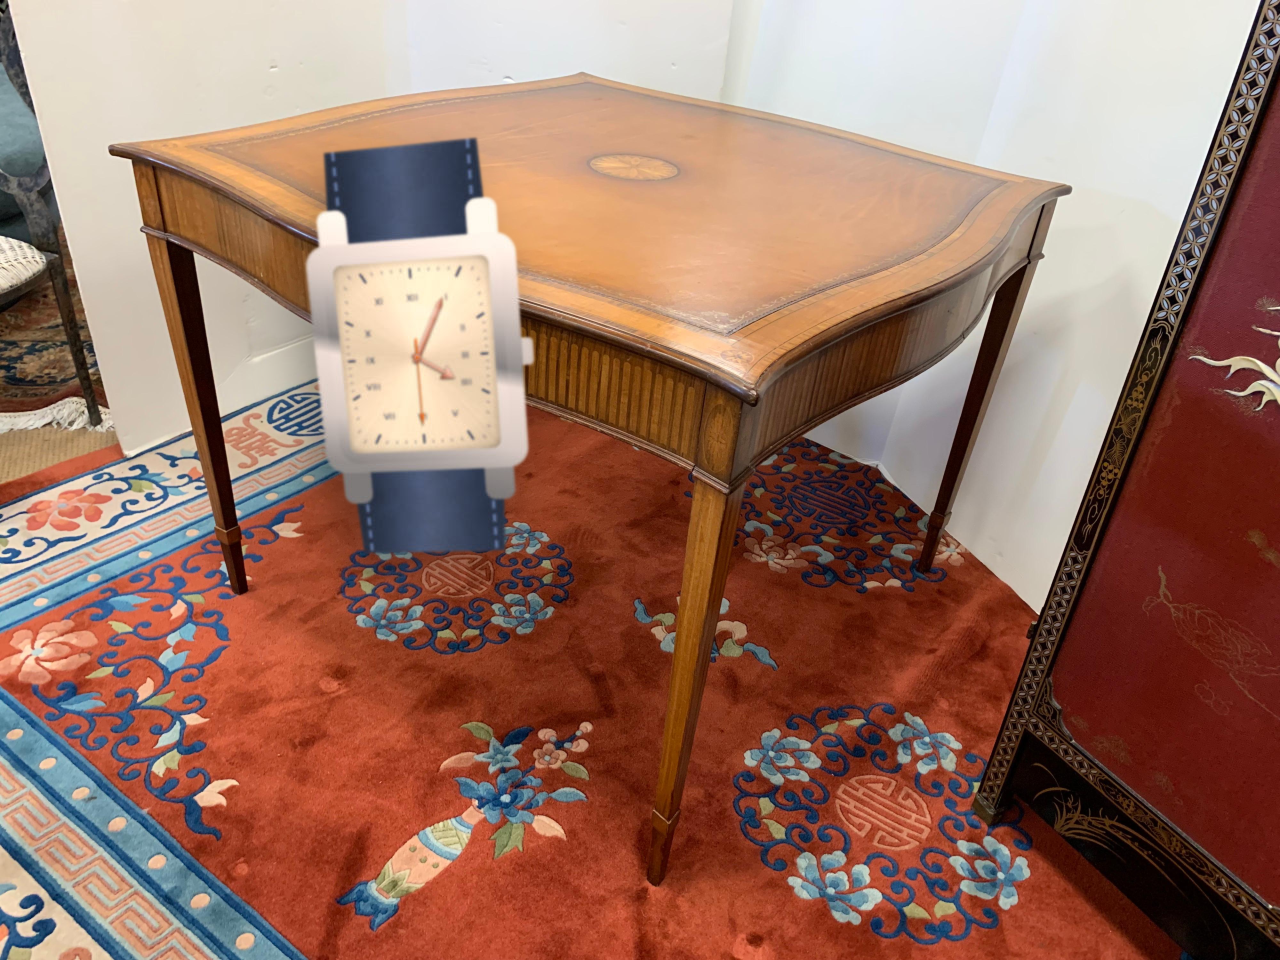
4,04,30
